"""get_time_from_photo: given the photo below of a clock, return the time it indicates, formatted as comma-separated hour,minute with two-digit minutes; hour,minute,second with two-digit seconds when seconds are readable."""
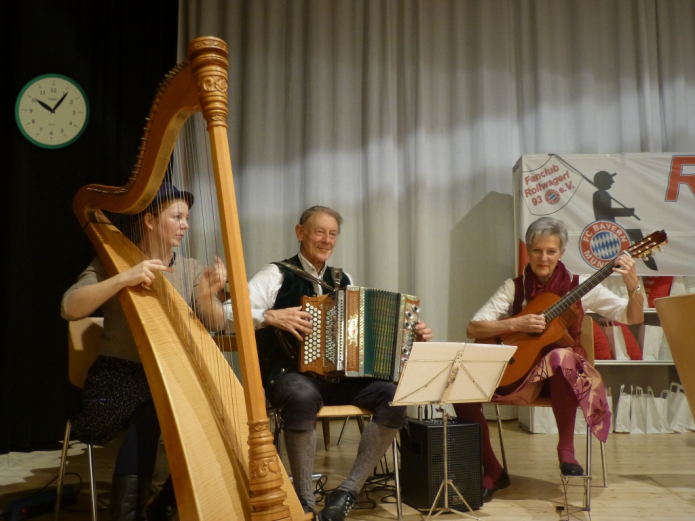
10,06
